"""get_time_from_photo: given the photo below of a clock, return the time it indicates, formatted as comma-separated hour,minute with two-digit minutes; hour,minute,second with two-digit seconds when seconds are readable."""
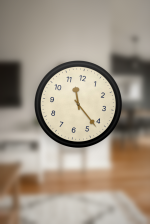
11,22
